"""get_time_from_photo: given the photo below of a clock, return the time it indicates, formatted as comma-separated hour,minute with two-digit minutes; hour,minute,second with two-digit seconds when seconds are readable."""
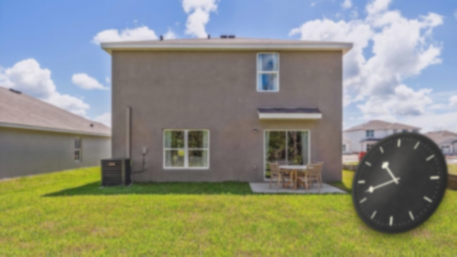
10,42
